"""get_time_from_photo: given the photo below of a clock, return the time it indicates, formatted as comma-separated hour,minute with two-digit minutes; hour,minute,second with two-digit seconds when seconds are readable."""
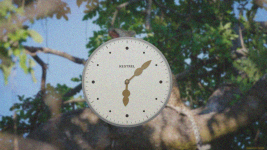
6,08
